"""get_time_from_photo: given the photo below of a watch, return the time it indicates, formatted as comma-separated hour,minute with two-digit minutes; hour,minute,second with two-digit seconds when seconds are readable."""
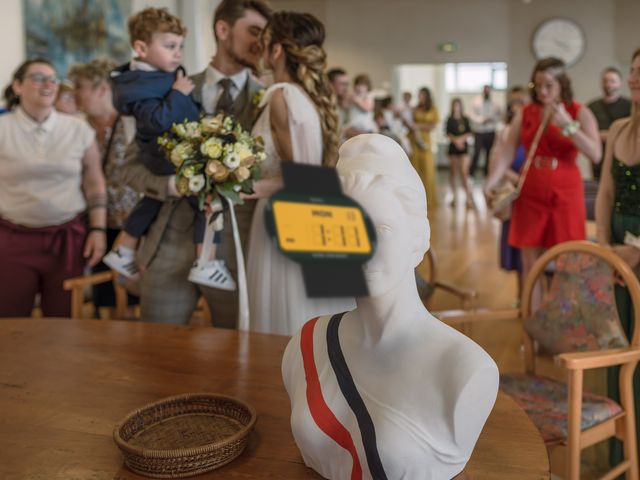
1,11
